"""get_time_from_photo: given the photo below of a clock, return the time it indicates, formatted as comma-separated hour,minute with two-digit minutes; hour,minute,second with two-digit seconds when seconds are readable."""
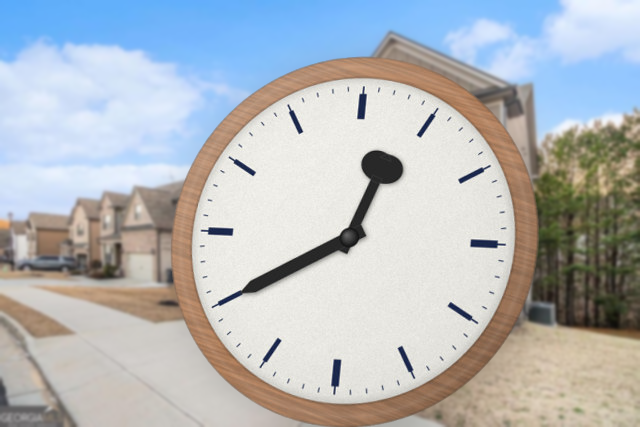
12,40
